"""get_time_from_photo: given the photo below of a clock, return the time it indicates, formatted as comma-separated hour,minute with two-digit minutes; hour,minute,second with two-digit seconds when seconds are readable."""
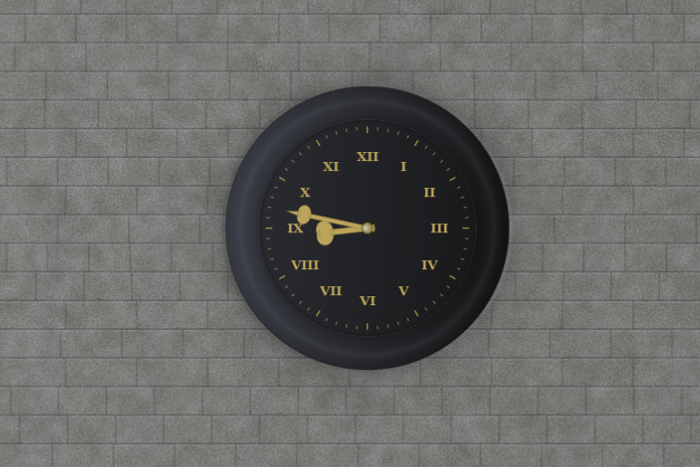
8,47
